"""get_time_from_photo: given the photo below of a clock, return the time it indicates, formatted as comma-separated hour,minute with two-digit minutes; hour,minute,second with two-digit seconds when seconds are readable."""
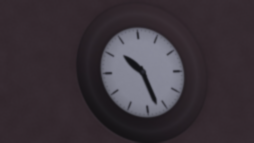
10,27
